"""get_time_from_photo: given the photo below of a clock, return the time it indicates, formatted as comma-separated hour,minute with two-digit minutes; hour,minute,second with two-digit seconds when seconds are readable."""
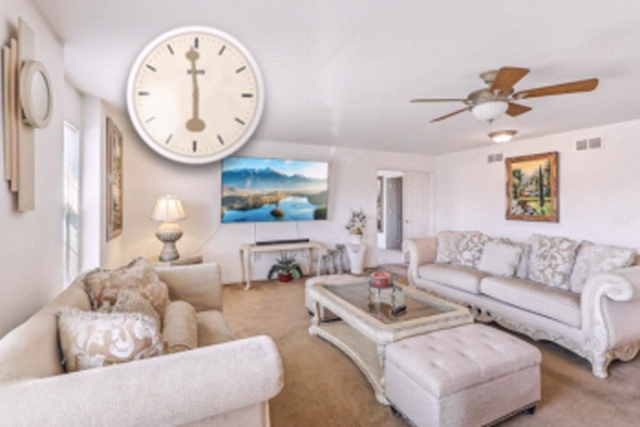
5,59
